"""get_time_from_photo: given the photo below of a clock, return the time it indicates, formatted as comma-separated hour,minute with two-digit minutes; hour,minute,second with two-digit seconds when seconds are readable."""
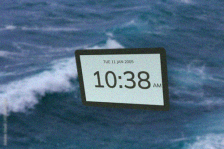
10,38
